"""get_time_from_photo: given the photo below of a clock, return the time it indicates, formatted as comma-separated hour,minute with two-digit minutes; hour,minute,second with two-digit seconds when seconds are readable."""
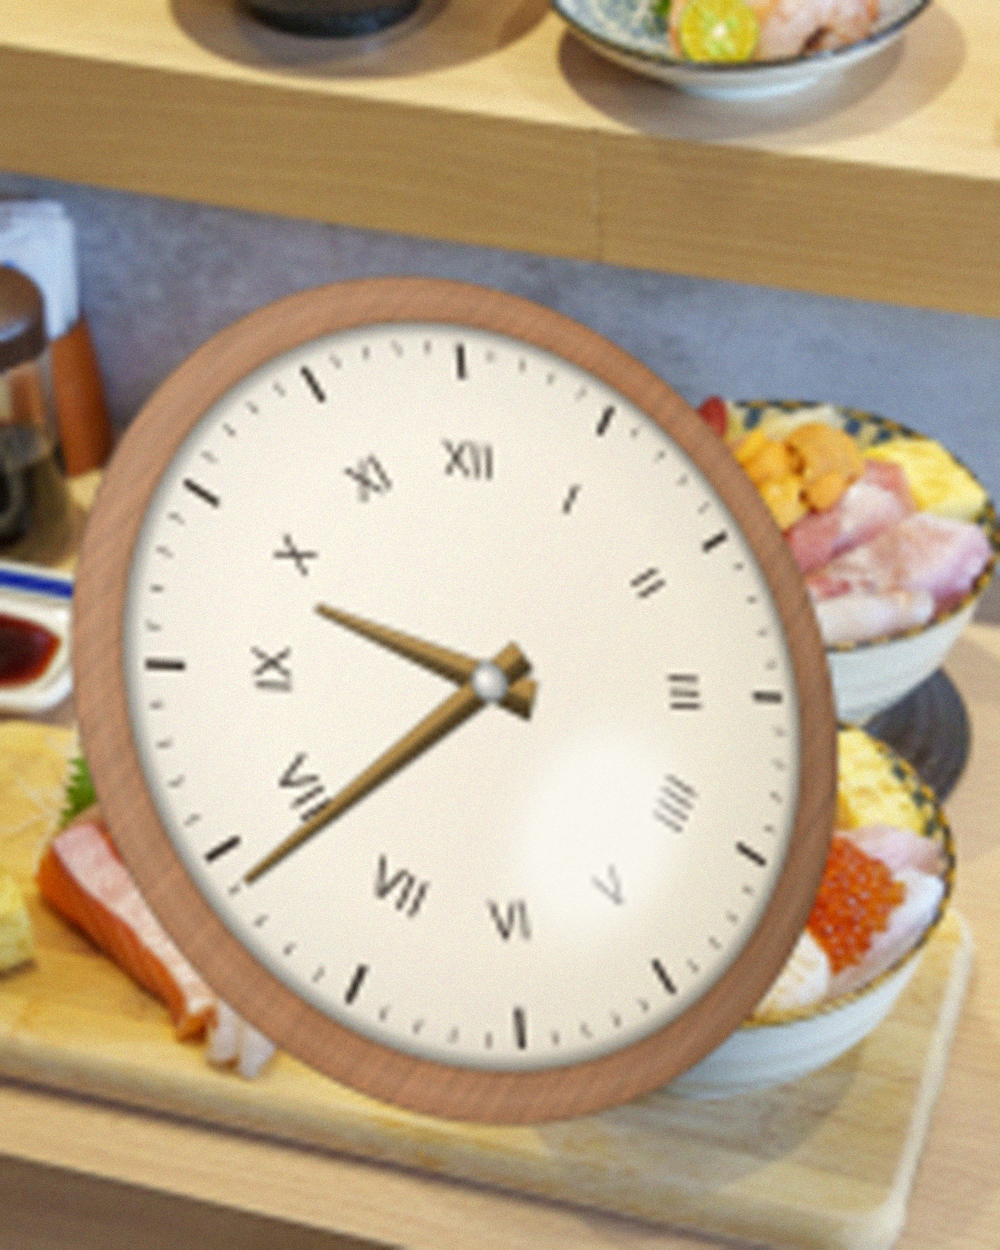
9,39
